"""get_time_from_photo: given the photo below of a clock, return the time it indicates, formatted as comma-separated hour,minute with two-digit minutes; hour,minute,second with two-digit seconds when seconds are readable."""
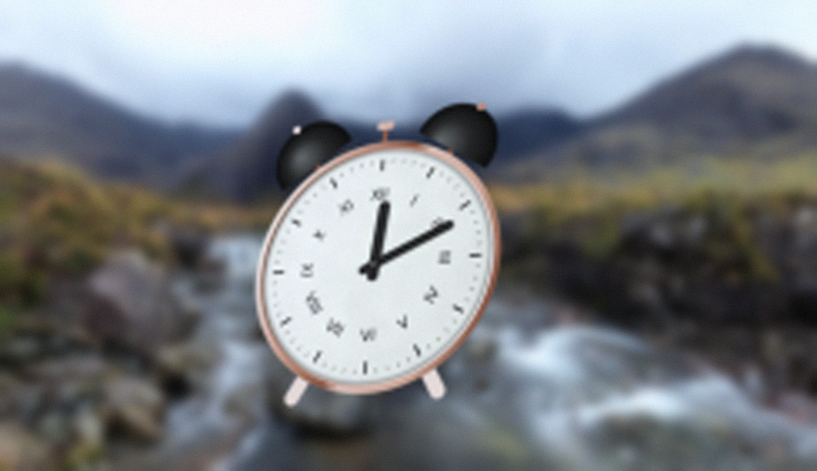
12,11
